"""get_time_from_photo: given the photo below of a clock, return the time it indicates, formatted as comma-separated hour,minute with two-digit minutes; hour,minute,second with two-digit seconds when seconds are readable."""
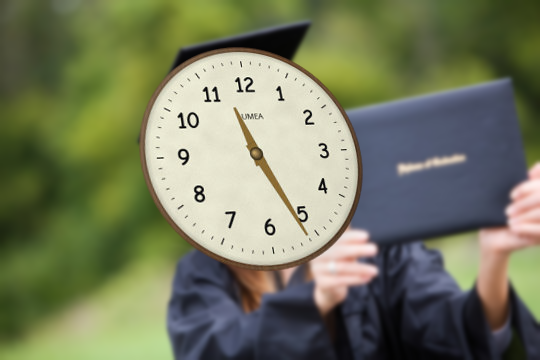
11,26
